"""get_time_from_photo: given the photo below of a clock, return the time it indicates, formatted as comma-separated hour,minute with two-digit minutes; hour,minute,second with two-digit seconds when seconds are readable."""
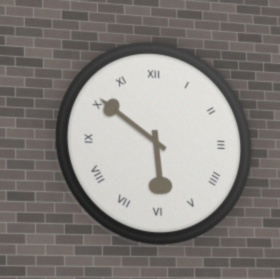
5,51
